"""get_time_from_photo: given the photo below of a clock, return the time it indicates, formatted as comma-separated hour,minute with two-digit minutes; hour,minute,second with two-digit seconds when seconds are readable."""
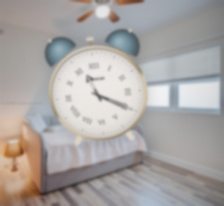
11,20
